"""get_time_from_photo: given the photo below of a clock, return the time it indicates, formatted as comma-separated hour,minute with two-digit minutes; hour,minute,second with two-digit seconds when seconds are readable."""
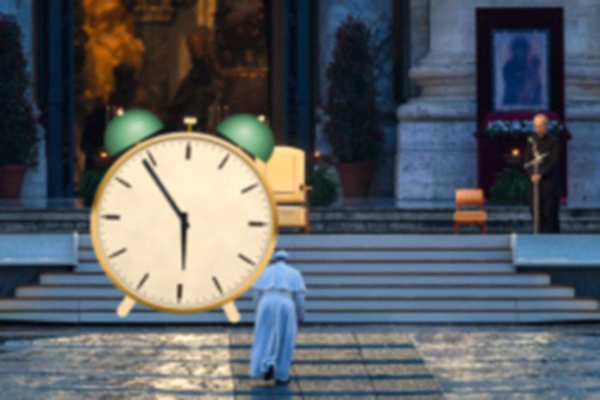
5,54
